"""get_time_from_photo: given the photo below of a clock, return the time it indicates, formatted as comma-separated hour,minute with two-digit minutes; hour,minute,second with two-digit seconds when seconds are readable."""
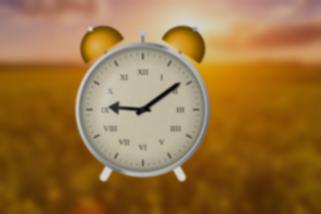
9,09
